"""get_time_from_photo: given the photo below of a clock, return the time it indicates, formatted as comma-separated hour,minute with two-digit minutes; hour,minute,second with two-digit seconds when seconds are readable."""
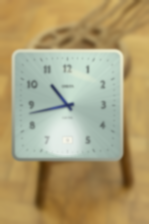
10,43
